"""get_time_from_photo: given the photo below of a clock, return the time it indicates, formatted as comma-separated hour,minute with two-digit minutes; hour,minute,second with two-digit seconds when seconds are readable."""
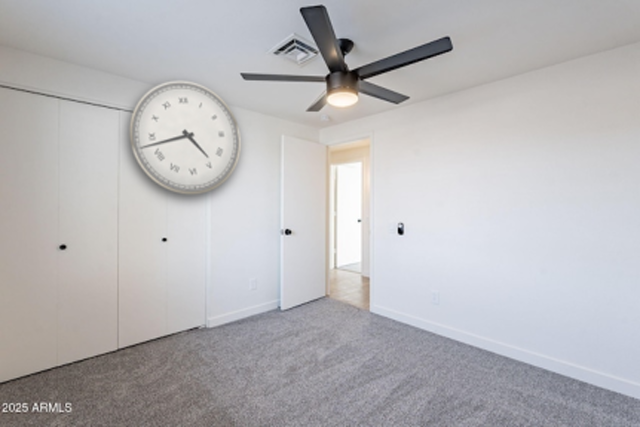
4,43
